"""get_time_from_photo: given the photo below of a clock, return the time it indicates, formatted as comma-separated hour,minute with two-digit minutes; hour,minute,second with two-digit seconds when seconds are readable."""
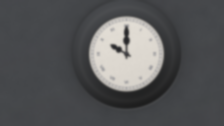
10,00
